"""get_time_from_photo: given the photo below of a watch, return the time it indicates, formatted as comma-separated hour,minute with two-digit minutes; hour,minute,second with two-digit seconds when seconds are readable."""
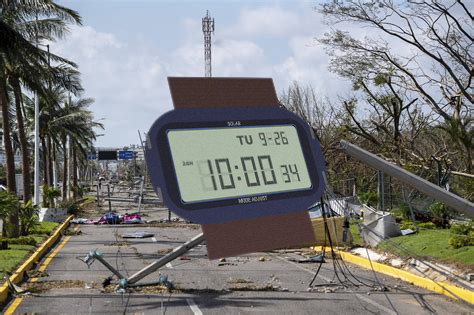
10,00,34
